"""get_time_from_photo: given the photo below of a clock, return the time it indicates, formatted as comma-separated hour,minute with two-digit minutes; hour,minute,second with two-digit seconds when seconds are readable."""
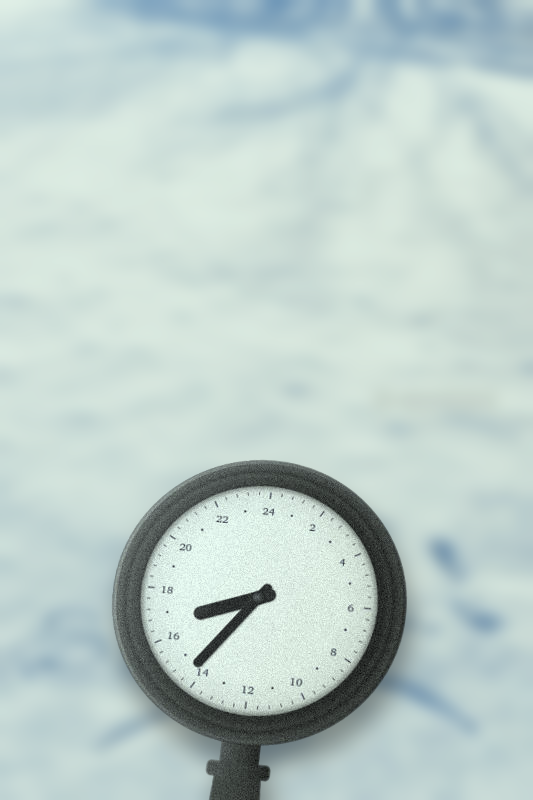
16,36
